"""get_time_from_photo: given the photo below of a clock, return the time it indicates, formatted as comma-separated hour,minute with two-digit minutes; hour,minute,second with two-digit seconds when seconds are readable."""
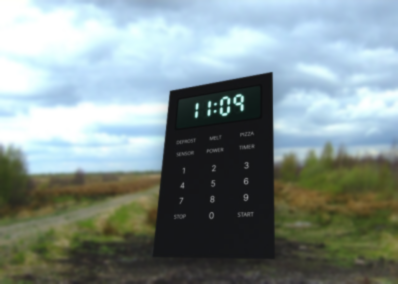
11,09
